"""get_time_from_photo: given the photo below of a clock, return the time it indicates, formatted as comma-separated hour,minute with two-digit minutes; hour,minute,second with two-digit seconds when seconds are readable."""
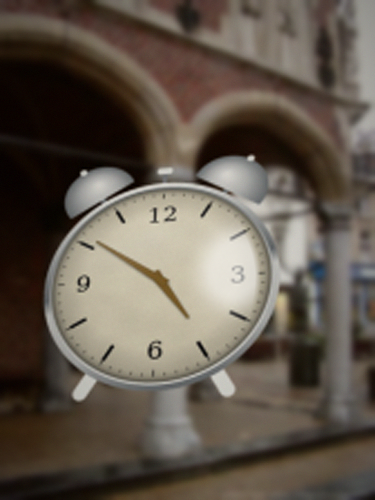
4,51
